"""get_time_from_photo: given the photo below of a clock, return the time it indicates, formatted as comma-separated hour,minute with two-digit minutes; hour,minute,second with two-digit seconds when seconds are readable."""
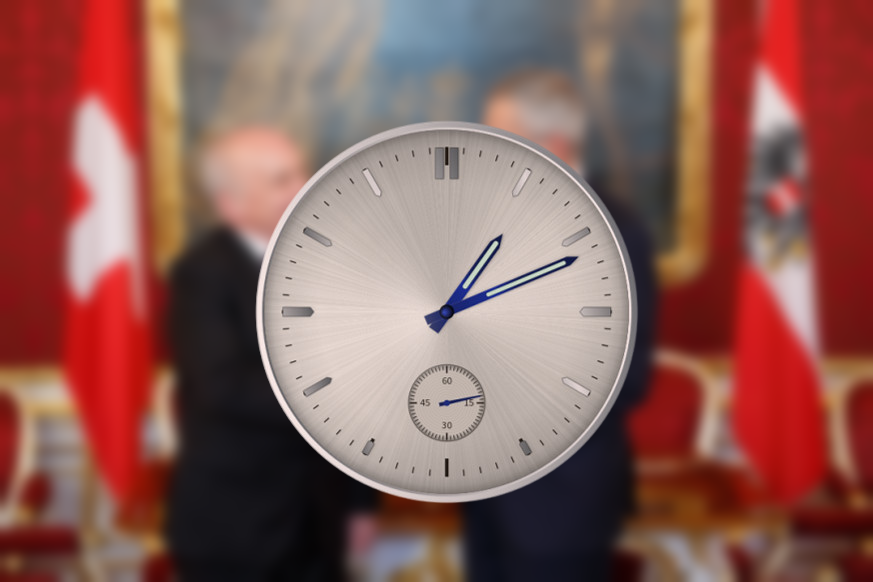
1,11,13
